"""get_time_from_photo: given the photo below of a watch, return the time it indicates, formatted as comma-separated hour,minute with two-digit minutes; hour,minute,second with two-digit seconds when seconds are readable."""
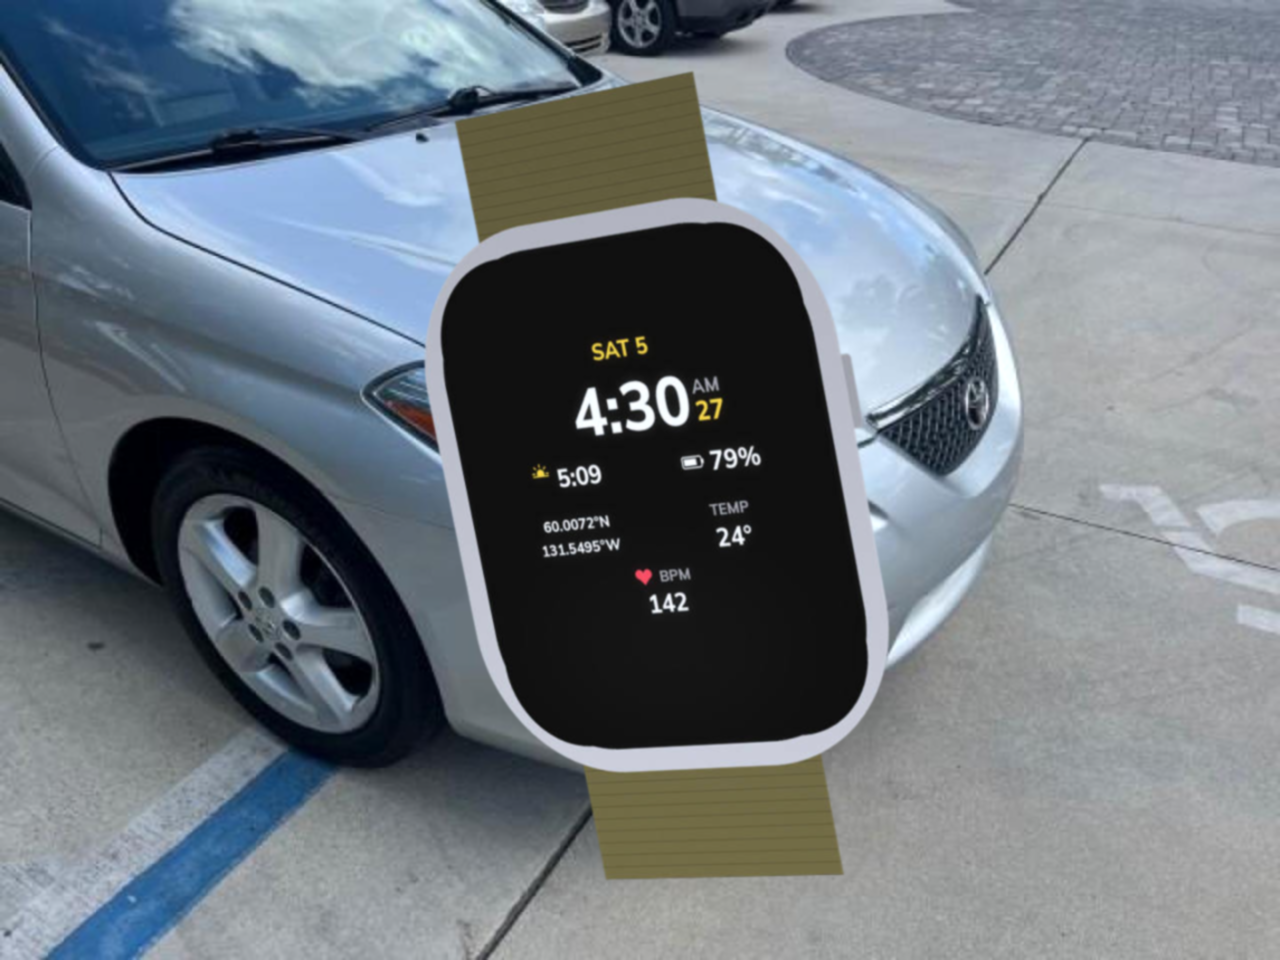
4,30,27
